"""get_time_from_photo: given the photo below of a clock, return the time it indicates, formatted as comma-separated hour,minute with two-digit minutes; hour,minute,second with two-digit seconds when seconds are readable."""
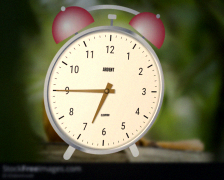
6,45
